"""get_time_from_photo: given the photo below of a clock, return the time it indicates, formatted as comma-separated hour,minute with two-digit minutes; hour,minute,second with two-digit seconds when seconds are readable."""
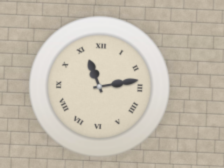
11,13
